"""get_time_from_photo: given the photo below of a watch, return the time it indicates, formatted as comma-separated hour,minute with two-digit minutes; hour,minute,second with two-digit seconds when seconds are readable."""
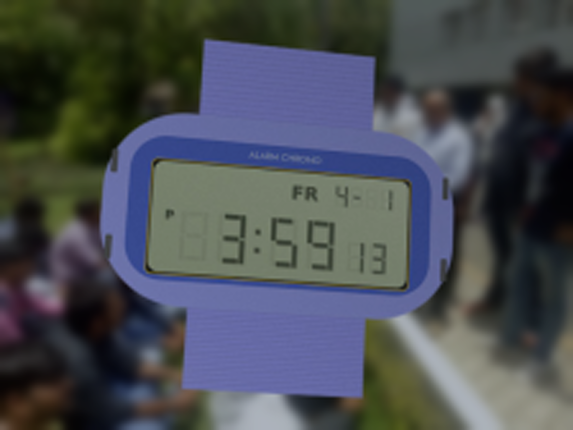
3,59,13
